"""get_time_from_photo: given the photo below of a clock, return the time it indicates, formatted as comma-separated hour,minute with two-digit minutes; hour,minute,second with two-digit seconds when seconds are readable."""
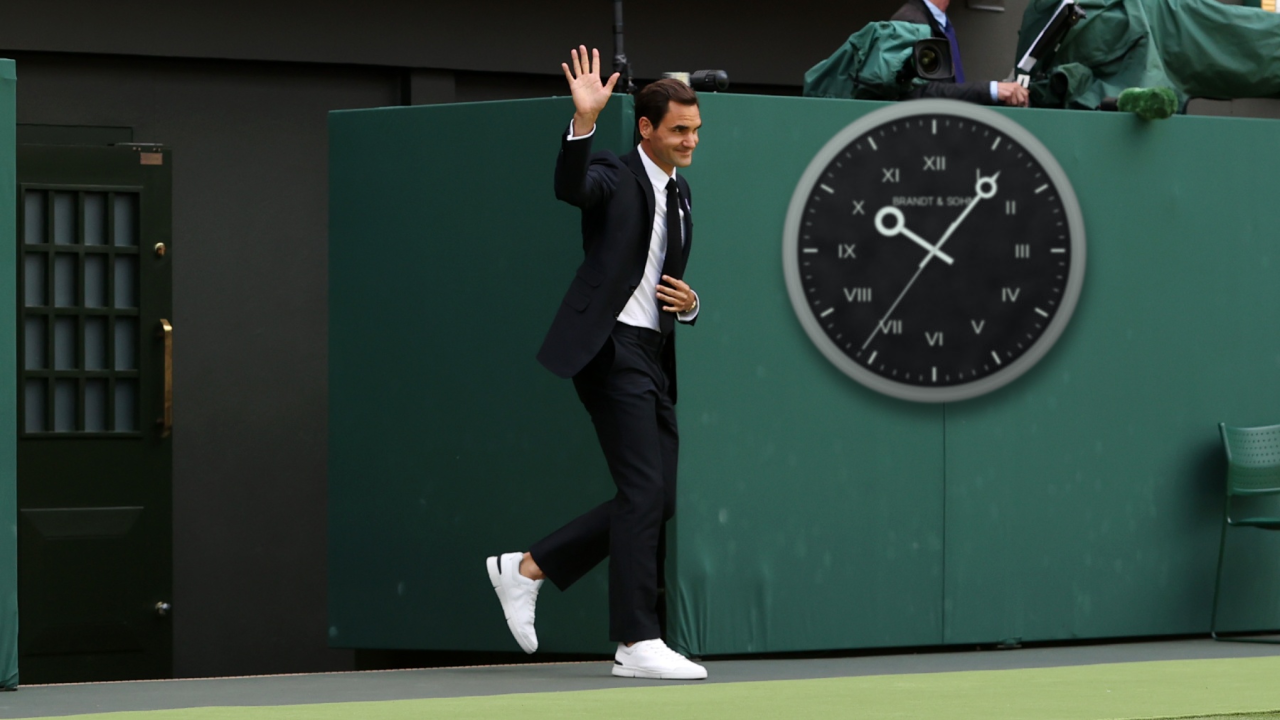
10,06,36
